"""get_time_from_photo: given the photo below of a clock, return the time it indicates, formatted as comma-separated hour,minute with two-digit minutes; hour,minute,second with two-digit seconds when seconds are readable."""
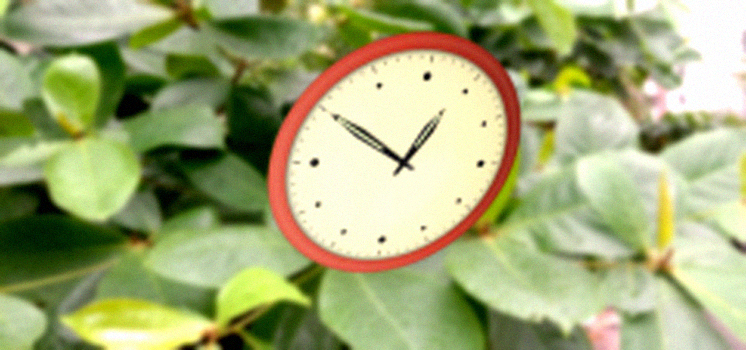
12,50
